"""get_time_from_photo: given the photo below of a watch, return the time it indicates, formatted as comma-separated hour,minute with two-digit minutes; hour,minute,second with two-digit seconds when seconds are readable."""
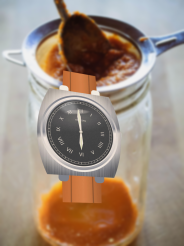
5,59
